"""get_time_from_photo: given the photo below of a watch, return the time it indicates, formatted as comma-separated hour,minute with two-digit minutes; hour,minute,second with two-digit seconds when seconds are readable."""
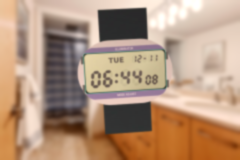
6,44,08
